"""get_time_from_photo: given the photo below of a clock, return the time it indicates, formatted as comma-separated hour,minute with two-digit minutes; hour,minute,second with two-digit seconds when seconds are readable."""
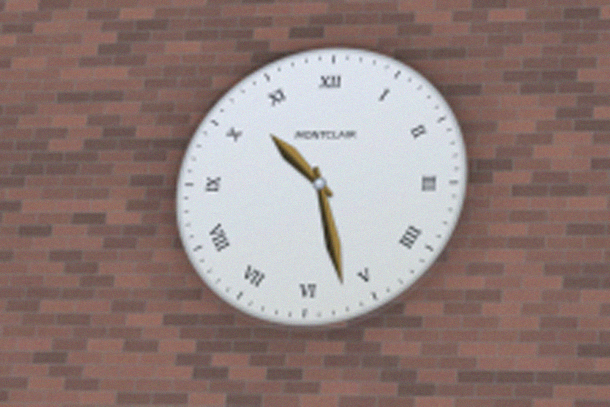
10,27
